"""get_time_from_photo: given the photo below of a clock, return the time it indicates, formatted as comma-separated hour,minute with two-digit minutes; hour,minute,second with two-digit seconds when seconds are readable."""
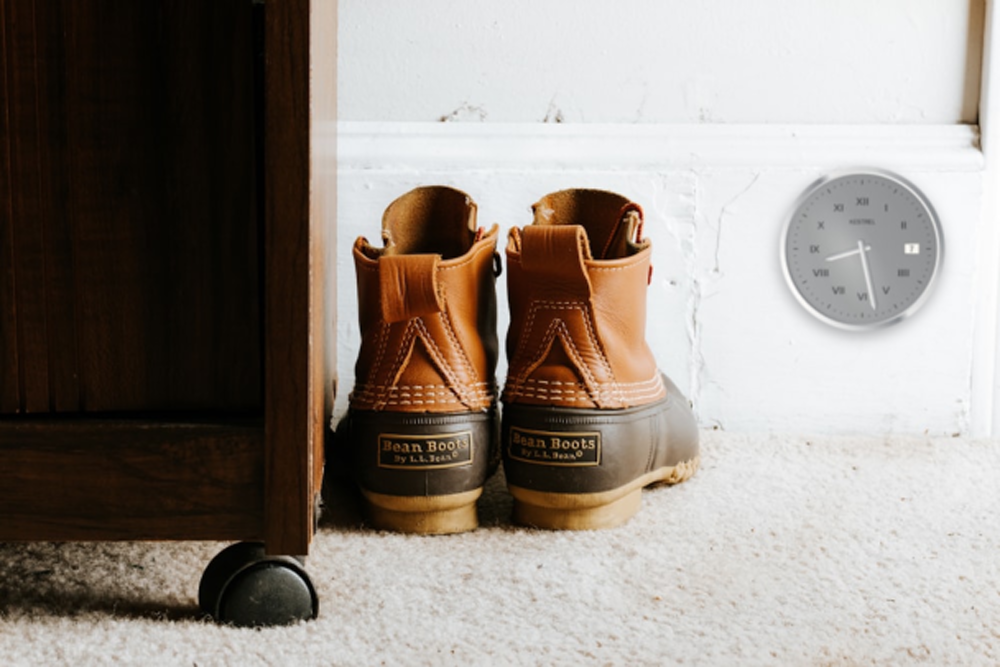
8,28
